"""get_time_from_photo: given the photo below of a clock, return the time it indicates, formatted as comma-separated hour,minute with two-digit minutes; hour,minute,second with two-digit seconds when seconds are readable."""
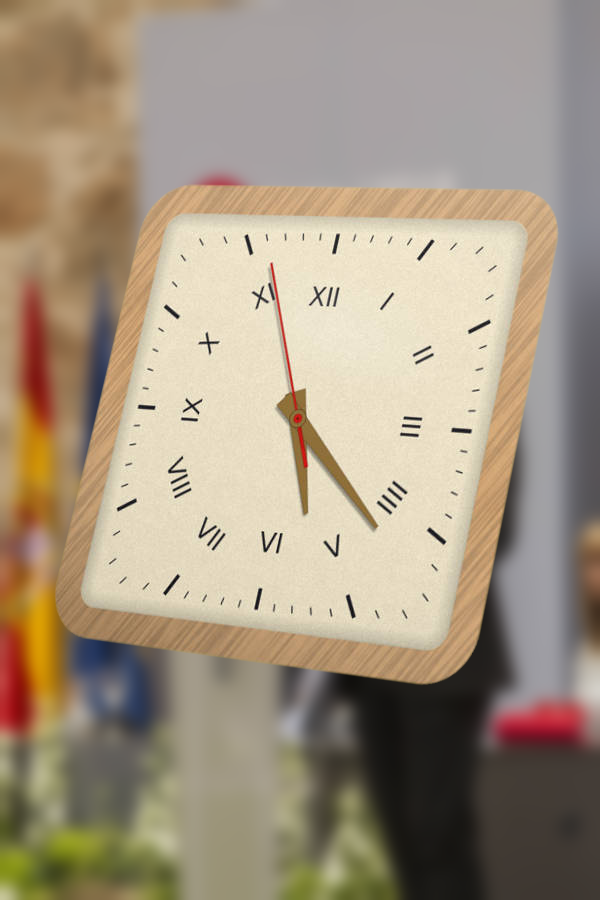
5,21,56
